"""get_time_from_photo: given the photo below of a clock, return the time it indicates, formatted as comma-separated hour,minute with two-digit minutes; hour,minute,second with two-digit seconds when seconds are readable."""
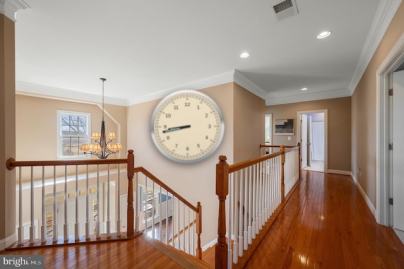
8,43
